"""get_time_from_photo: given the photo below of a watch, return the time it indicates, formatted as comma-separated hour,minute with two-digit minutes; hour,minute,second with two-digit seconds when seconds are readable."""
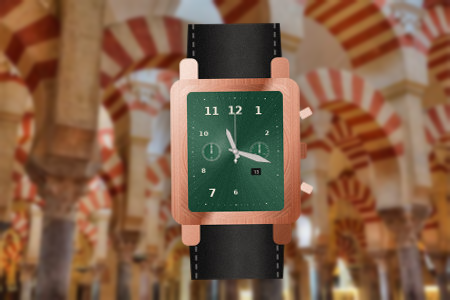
11,18
